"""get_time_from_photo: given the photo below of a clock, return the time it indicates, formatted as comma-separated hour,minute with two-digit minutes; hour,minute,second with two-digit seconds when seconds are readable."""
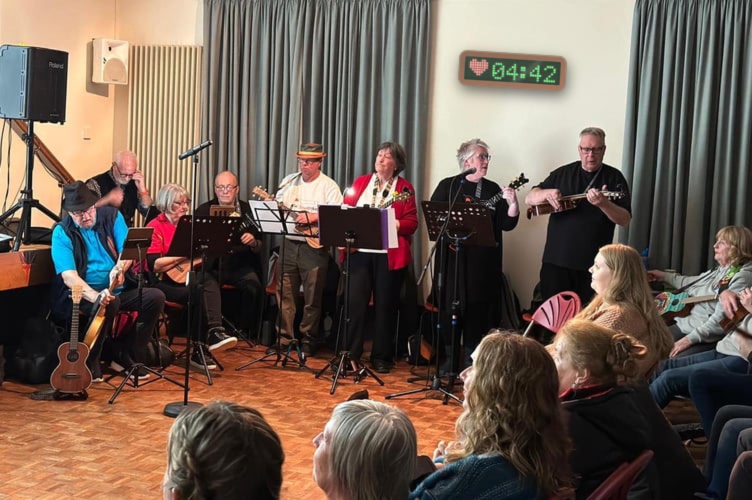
4,42
